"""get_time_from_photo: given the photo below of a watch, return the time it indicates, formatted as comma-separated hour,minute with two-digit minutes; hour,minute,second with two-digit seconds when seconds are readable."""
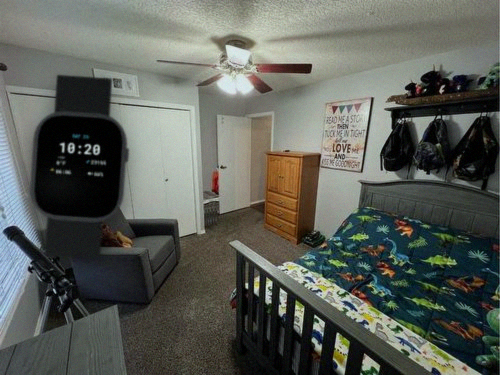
10,20
